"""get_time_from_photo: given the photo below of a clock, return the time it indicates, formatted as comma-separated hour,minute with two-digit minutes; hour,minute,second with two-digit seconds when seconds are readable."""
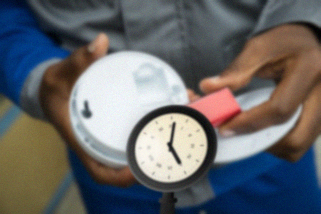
5,01
